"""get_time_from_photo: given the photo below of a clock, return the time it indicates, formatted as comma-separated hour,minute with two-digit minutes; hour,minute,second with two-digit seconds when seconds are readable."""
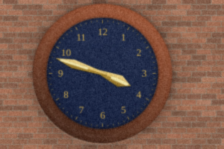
3,48
